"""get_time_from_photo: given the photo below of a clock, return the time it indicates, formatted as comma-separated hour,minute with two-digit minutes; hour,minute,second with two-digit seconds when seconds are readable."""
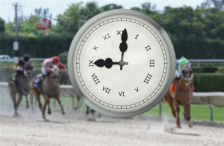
9,01
